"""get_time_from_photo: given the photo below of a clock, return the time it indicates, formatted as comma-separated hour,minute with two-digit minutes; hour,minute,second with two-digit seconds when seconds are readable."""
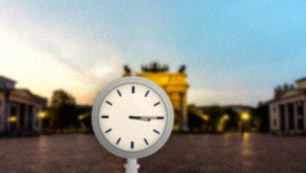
3,15
